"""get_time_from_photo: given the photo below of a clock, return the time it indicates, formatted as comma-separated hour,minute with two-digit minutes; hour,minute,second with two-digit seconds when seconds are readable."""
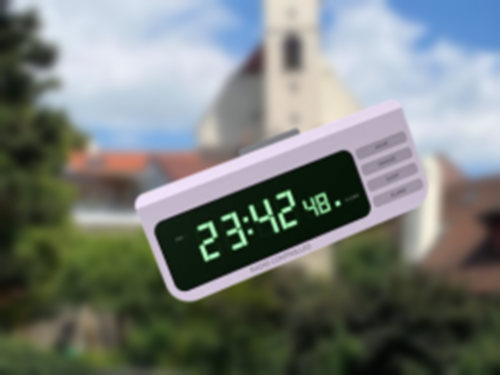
23,42,48
